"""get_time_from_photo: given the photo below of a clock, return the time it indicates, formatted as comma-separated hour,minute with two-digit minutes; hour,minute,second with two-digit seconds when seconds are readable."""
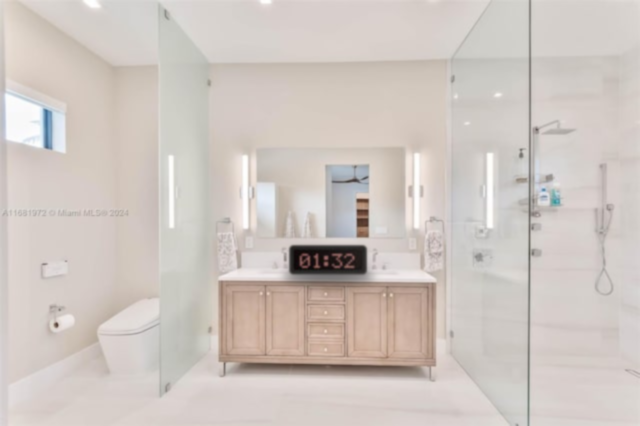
1,32
